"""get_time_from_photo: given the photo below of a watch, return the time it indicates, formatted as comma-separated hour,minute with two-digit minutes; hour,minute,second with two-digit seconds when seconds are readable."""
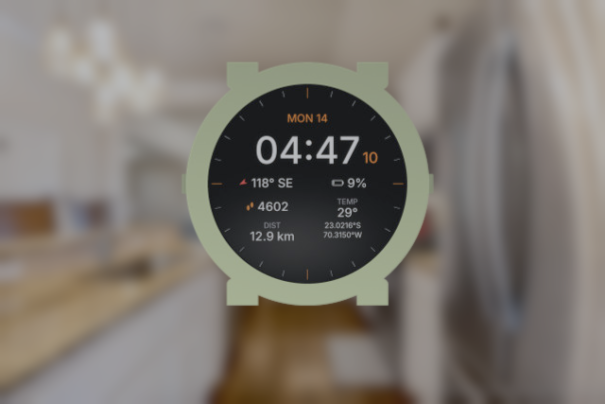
4,47,10
